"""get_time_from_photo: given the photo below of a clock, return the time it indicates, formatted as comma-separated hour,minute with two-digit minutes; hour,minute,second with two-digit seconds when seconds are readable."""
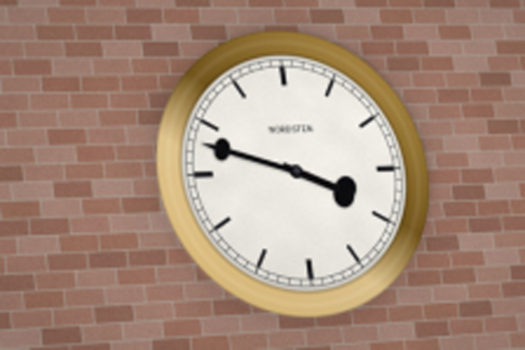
3,48
